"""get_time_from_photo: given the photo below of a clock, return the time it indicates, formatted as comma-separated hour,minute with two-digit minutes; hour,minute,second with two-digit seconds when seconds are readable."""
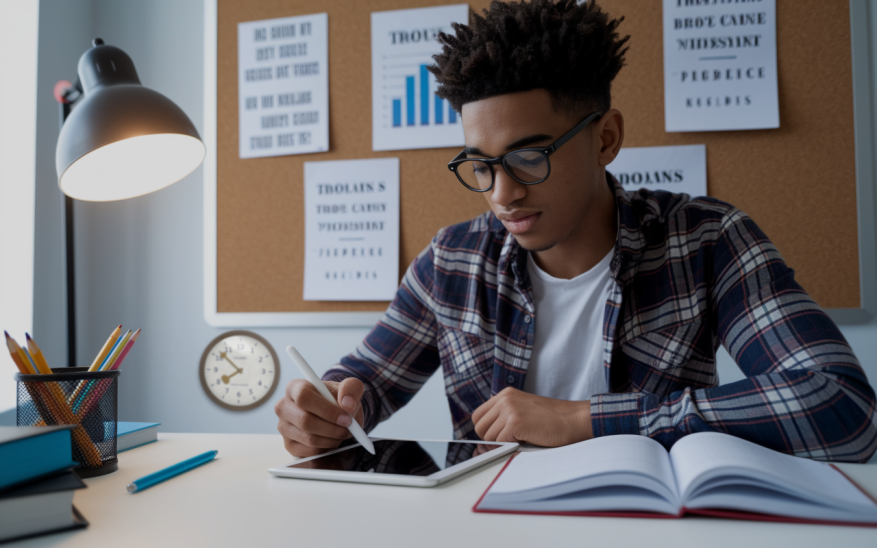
7,52
